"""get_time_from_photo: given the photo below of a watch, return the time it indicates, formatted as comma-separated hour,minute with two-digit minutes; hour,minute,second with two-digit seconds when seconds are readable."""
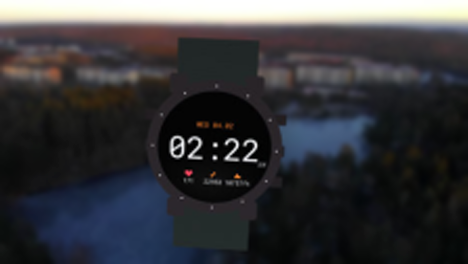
2,22
